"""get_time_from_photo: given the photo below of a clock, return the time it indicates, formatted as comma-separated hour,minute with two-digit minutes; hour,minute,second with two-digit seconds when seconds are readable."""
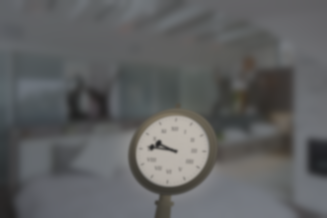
9,46
